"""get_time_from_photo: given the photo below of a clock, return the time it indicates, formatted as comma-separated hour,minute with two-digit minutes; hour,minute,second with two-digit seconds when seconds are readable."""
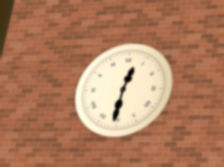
12,31
